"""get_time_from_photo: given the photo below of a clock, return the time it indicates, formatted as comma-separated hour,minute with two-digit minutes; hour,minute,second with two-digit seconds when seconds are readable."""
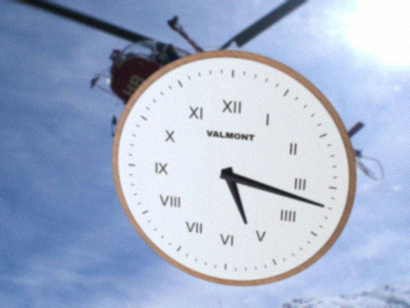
5,17
